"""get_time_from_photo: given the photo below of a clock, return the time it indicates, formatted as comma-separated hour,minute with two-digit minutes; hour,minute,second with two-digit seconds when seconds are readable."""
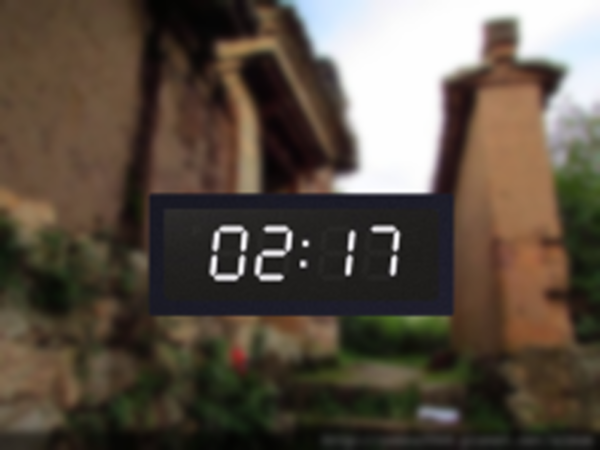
2,17
